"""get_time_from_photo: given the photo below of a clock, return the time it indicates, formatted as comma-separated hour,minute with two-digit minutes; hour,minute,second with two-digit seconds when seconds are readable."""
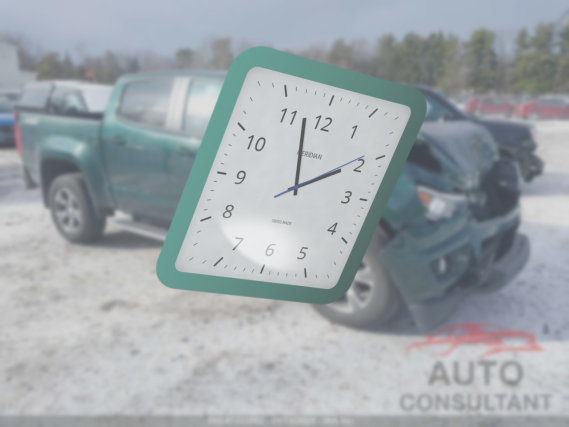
1,57,09
